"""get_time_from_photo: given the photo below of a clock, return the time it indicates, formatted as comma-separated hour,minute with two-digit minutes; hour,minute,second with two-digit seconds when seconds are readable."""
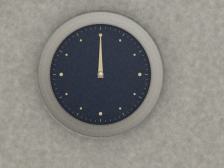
12,00
